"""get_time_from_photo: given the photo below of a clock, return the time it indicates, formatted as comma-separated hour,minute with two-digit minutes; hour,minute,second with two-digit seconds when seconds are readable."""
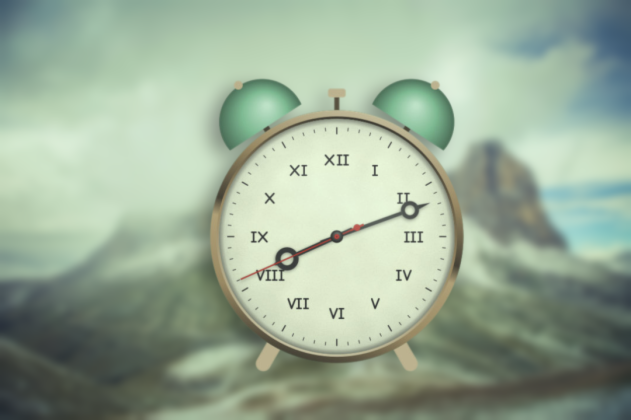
8,11,41
